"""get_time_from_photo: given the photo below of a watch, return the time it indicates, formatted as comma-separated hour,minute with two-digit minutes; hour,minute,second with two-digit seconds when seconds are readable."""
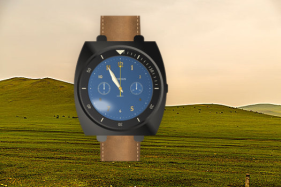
10,55
